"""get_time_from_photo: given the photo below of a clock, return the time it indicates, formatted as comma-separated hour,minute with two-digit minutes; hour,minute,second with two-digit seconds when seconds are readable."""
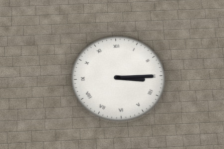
3,15
